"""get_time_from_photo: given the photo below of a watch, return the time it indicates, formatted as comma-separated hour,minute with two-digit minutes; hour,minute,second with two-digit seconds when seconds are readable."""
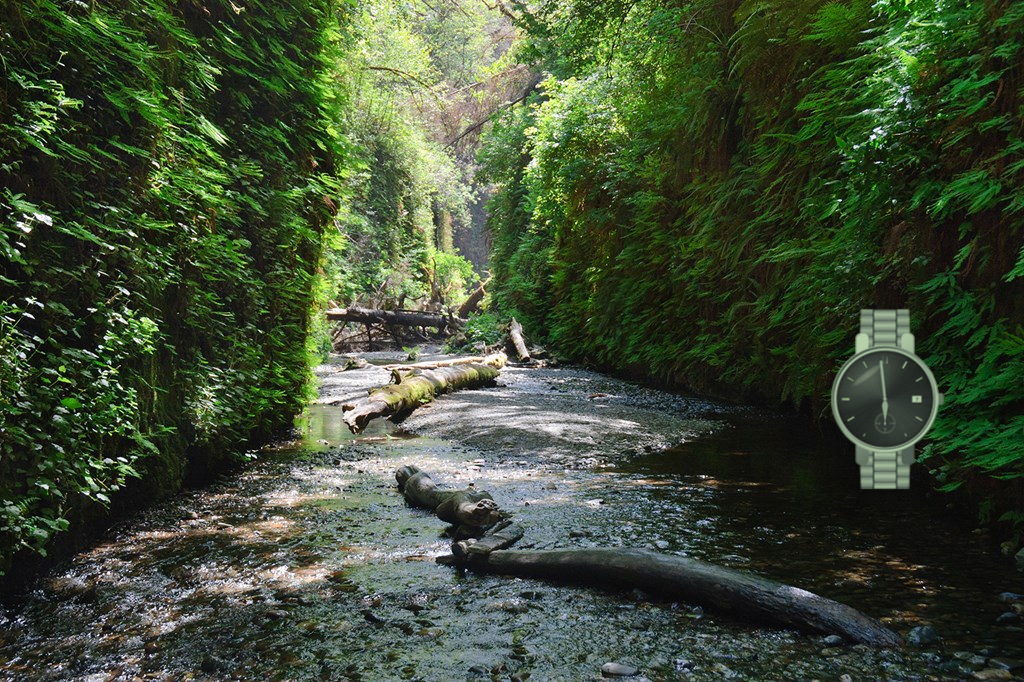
5,59
